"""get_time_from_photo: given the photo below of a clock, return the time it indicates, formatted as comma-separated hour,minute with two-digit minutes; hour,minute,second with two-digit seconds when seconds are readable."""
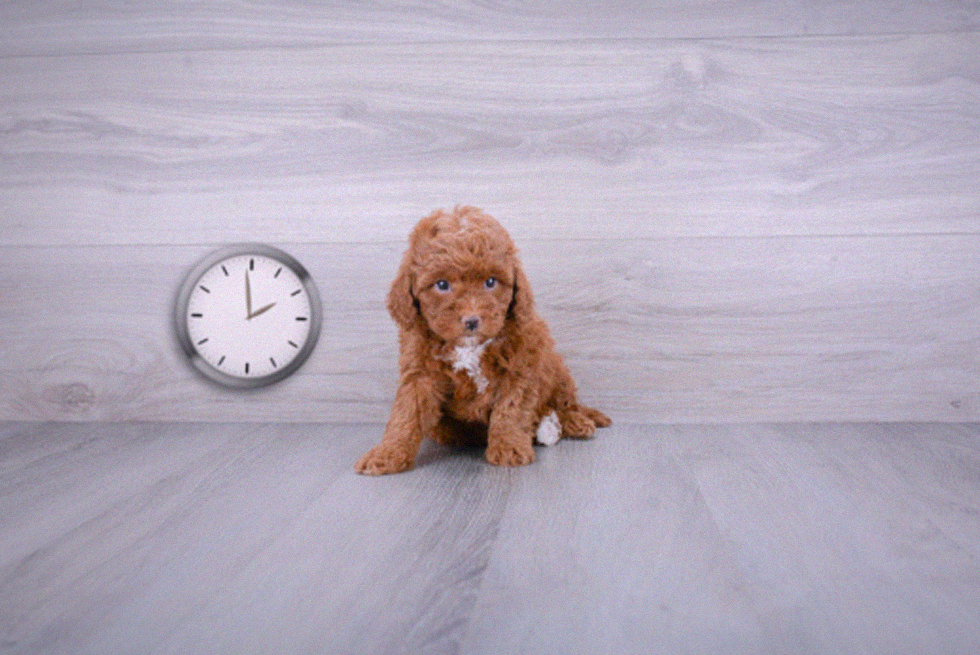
1,59
